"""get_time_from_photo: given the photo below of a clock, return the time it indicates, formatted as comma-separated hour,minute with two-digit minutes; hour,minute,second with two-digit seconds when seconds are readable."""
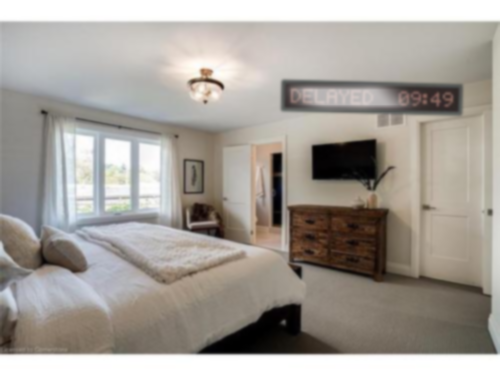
9,49
